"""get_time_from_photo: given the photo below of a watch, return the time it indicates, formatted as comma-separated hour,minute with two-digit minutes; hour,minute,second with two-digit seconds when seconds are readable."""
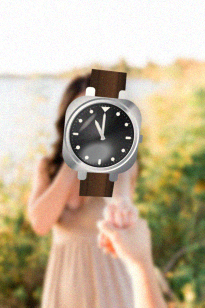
11,00
